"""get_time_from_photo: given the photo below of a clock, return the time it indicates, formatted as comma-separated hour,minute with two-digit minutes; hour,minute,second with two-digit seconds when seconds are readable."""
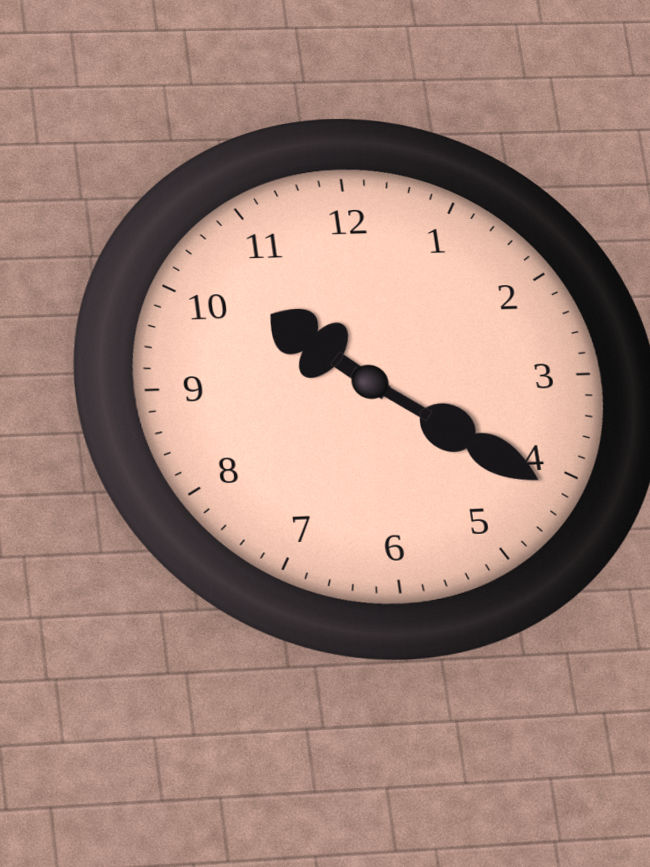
10,21
